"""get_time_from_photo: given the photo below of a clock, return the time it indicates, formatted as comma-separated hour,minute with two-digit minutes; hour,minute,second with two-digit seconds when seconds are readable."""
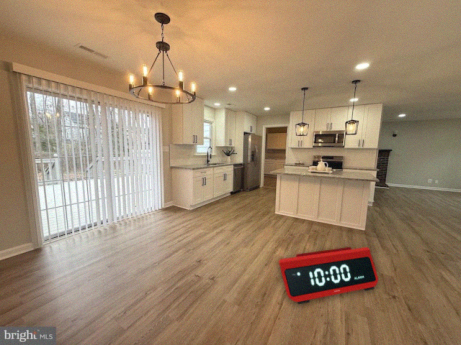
10,00
